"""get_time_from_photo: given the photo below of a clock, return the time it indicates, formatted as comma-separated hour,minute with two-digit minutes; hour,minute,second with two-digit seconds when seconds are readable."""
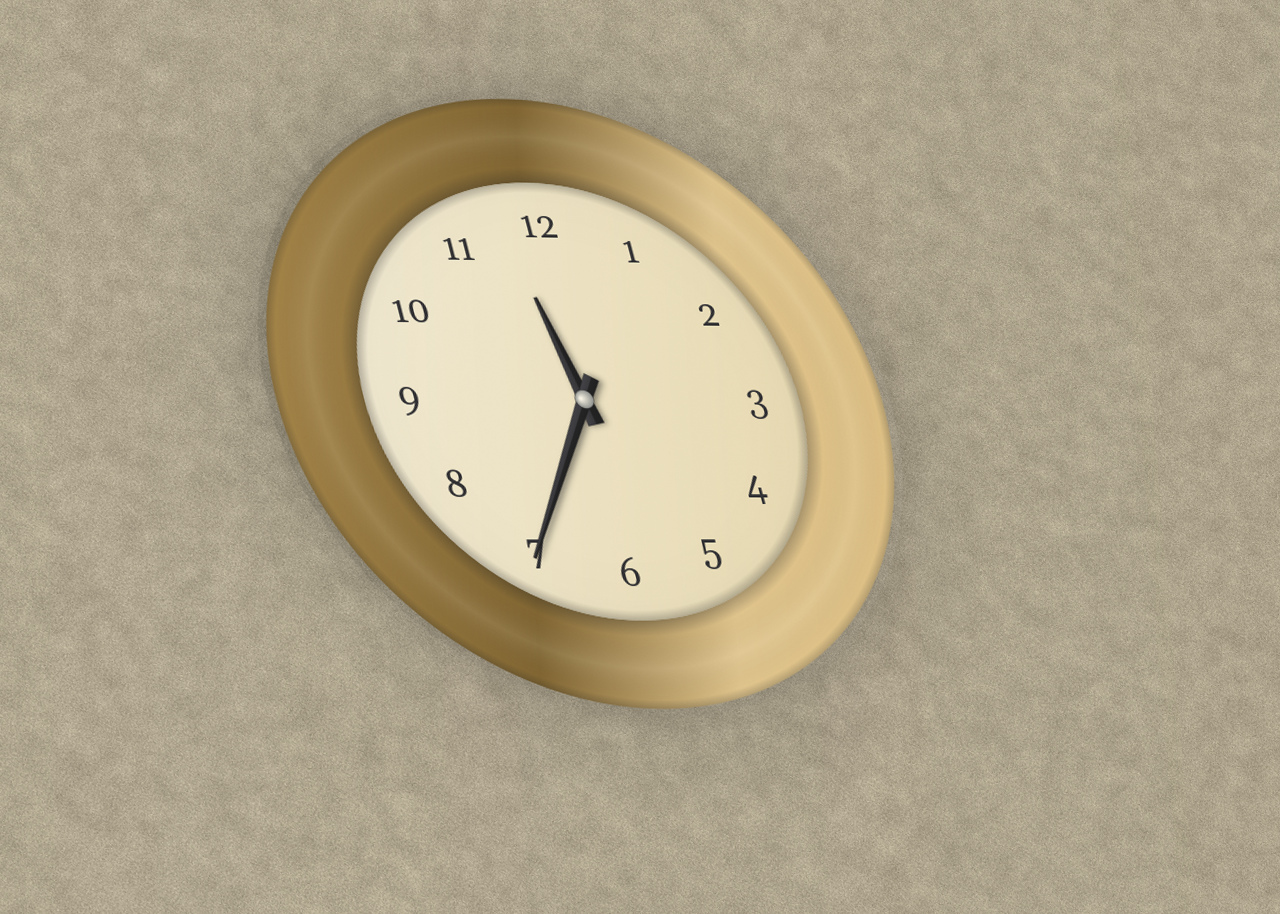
11,35
